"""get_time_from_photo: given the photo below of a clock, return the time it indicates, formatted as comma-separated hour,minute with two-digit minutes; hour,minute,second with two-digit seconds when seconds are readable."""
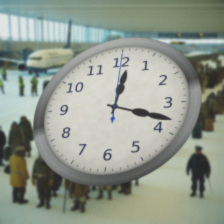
12,18,00
